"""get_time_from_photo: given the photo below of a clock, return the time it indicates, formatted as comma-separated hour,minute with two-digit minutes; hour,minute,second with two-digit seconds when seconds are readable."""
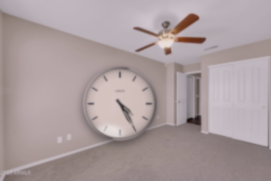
4,25
